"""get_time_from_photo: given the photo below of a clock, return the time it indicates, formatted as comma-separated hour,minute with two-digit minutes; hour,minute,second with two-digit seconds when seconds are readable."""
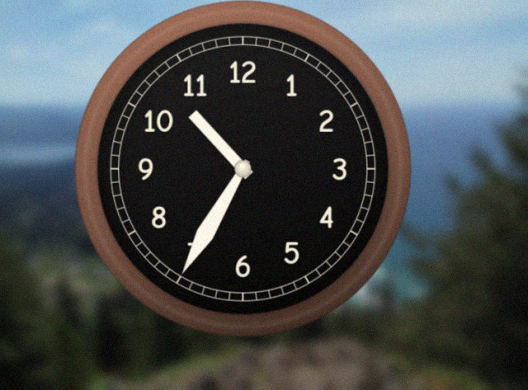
10,35
